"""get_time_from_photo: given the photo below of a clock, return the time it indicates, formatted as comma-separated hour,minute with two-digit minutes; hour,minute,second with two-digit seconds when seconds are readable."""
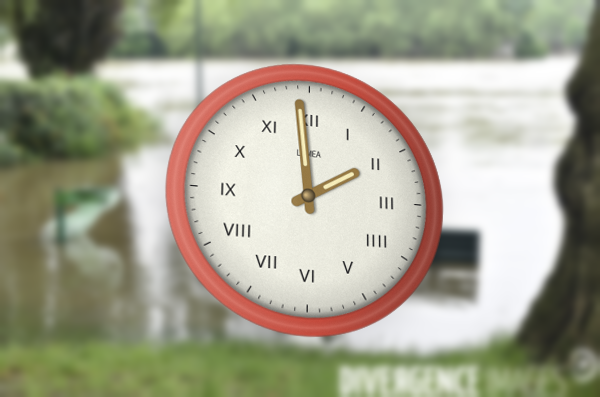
1,59
